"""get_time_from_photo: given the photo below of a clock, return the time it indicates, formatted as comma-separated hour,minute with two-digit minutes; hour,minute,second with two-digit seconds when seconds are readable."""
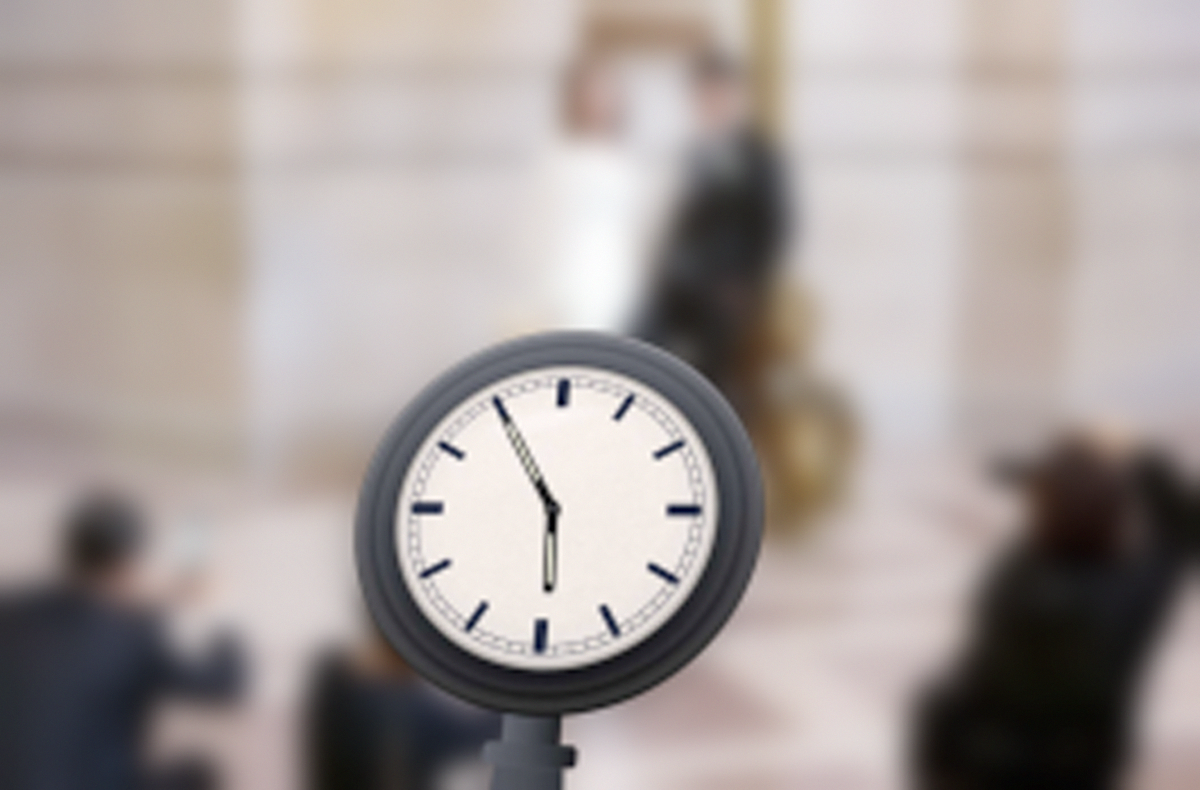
5,55
